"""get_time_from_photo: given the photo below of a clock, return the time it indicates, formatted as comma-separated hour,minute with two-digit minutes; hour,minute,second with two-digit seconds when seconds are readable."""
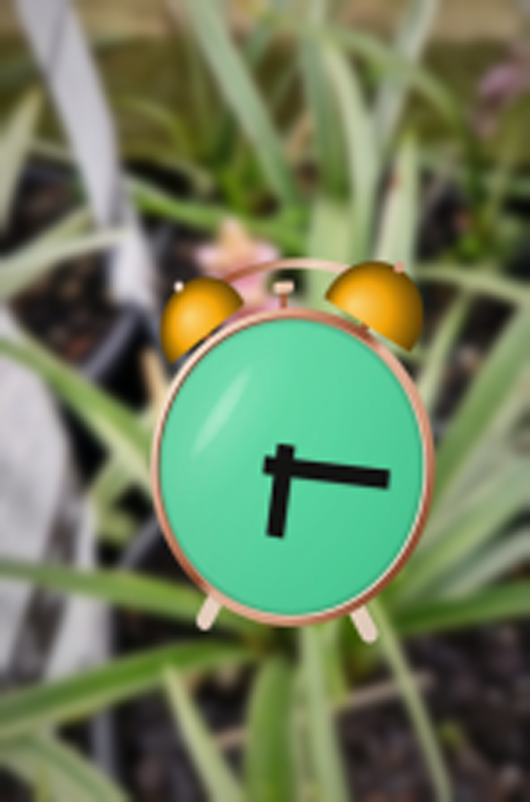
6,16
